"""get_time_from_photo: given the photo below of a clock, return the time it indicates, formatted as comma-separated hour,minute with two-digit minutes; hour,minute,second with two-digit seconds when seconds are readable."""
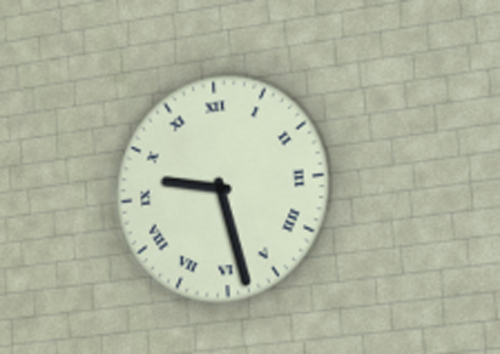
9,28
